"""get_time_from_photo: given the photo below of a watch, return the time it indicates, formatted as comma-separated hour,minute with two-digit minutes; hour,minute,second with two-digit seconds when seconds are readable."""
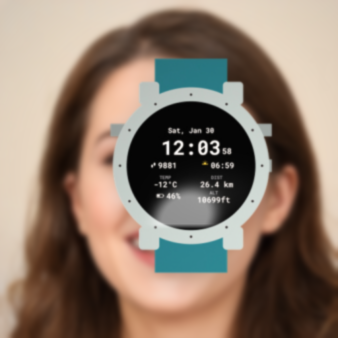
12,03
